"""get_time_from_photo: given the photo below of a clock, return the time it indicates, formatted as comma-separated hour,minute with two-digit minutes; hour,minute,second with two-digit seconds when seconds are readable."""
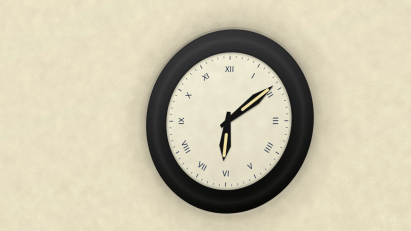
6,09
